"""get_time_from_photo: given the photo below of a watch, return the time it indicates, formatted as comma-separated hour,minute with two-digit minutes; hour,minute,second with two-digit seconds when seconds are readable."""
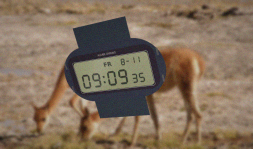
9,09,35
